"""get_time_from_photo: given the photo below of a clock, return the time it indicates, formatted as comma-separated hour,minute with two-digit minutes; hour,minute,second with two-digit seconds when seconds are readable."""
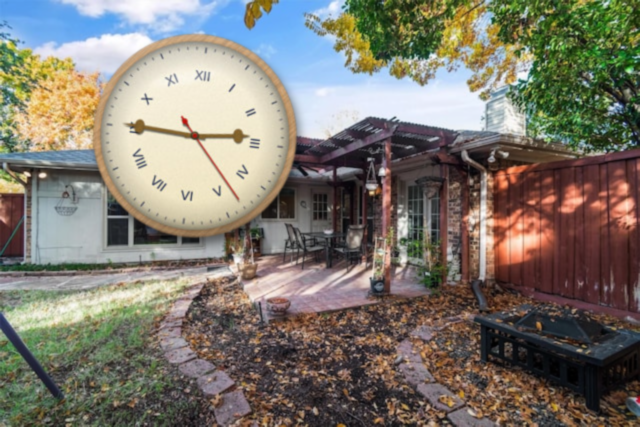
2,45,23
